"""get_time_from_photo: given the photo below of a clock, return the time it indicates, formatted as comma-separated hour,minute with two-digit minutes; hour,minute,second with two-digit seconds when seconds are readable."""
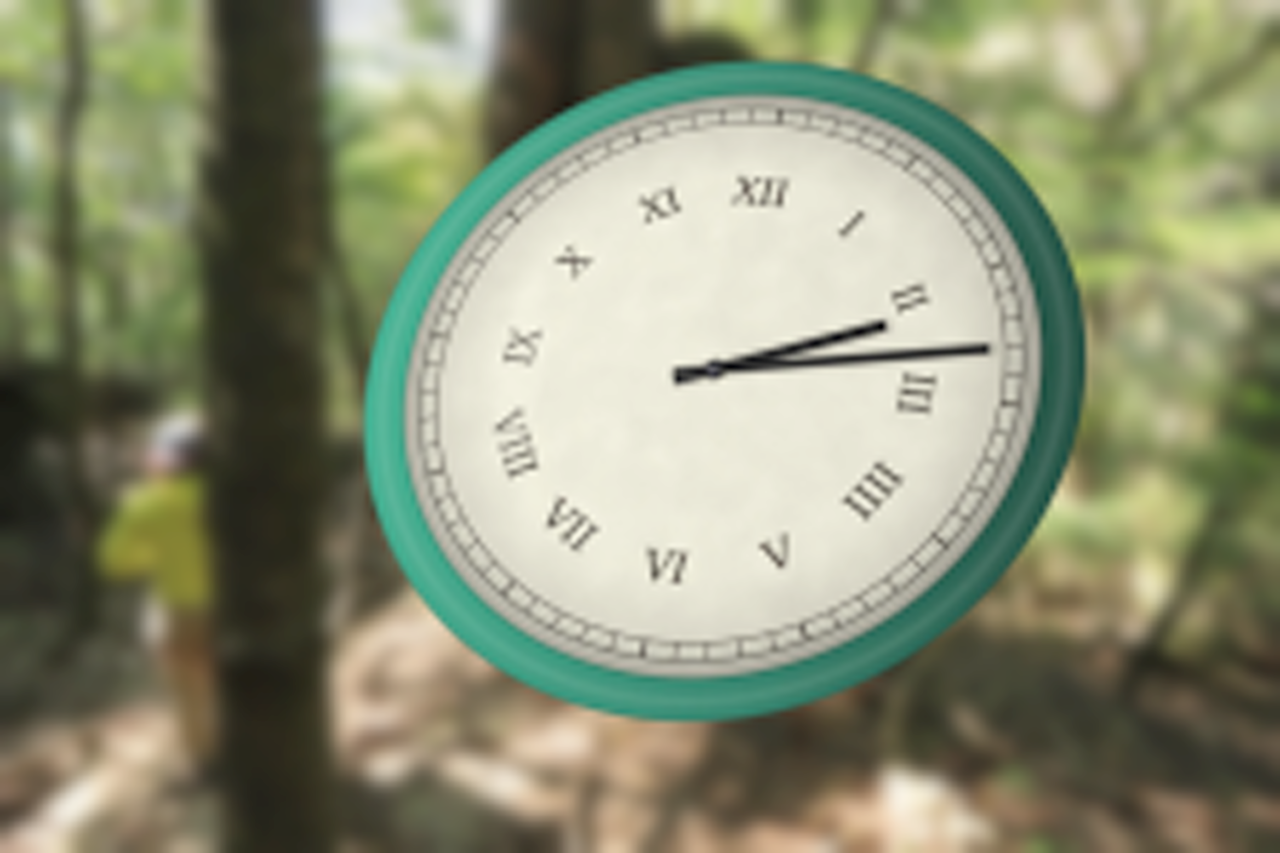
2,13
